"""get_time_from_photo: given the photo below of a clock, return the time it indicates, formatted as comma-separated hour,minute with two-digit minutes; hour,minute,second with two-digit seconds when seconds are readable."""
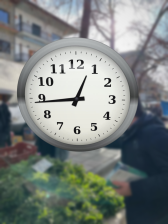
12,44
